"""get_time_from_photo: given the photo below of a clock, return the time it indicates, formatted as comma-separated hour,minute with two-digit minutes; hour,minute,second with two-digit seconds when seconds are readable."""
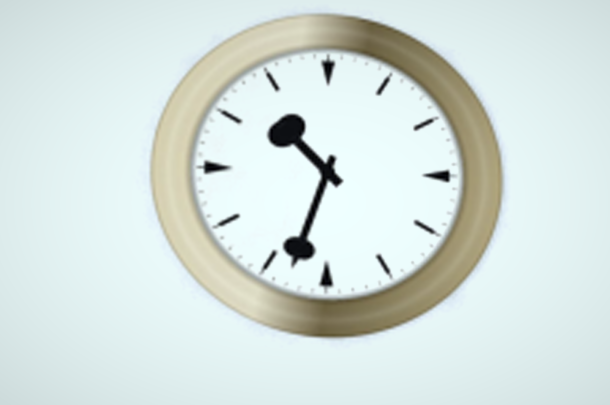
10,33
